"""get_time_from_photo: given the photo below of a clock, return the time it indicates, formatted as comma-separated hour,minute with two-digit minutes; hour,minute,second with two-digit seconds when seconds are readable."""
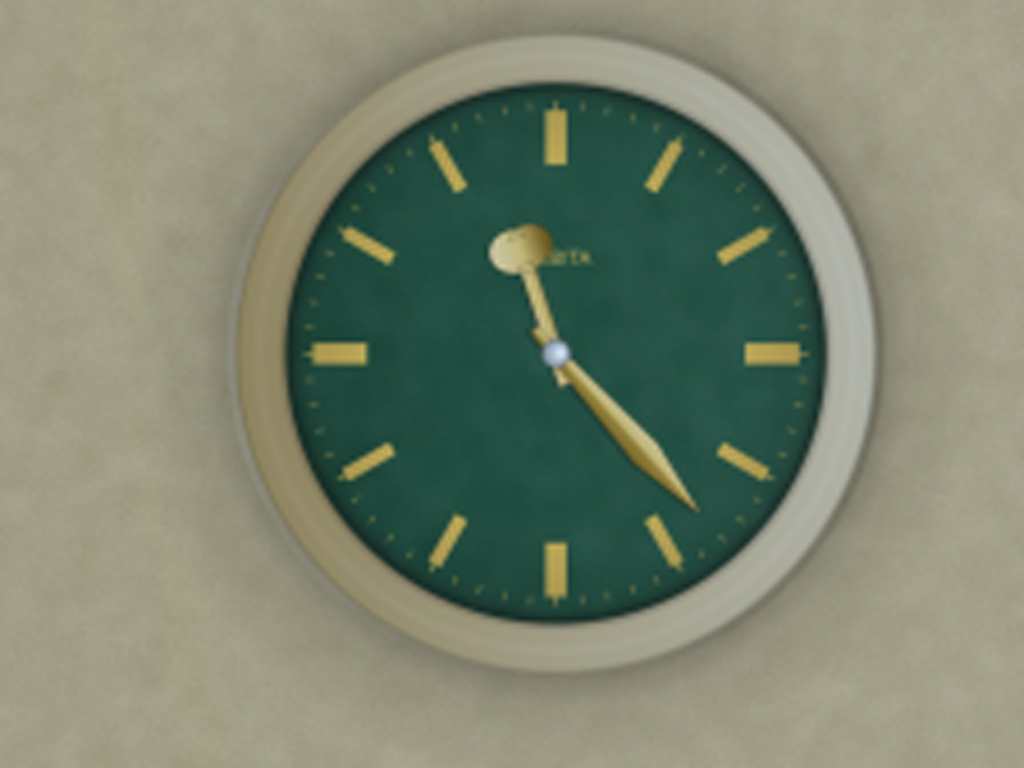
11,23
